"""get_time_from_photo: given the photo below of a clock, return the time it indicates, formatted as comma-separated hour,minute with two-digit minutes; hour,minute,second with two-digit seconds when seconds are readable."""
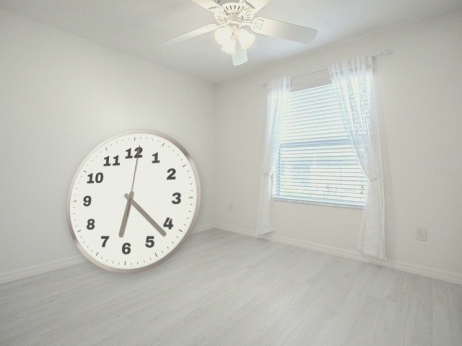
6,22,01
